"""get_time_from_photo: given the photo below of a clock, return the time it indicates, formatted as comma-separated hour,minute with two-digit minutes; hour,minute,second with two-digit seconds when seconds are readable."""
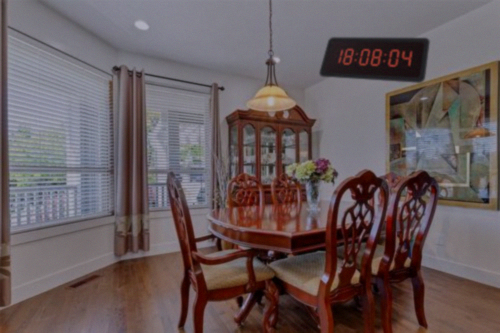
18,08,04
